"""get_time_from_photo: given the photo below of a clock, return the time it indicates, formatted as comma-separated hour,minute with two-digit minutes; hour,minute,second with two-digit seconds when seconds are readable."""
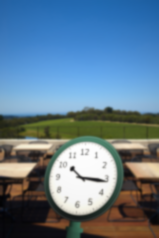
10,16
